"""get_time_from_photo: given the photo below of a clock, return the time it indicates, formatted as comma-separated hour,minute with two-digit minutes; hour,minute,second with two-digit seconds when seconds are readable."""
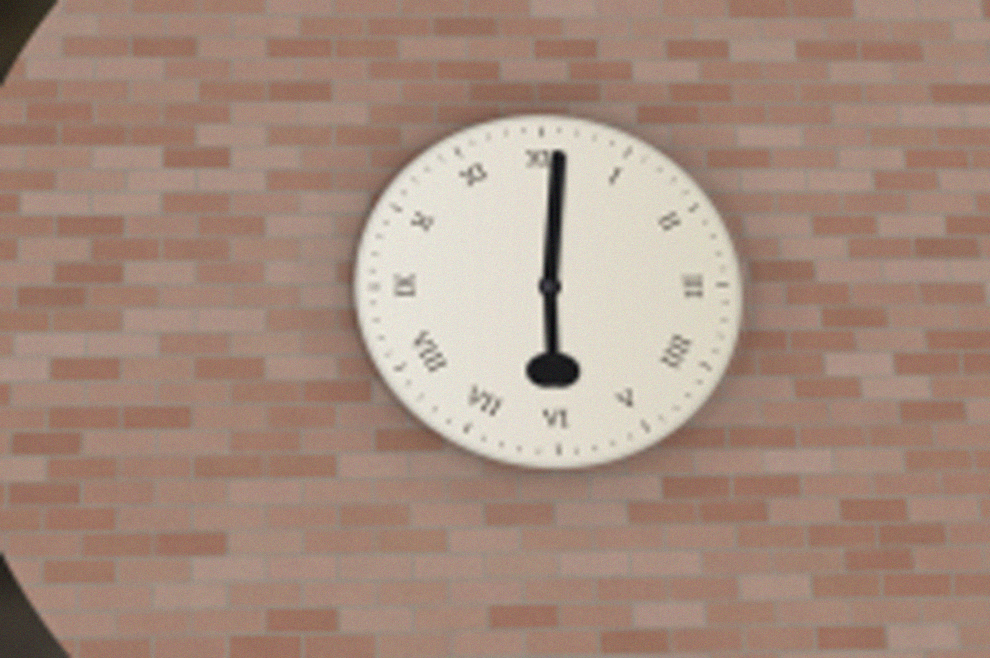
6,01
